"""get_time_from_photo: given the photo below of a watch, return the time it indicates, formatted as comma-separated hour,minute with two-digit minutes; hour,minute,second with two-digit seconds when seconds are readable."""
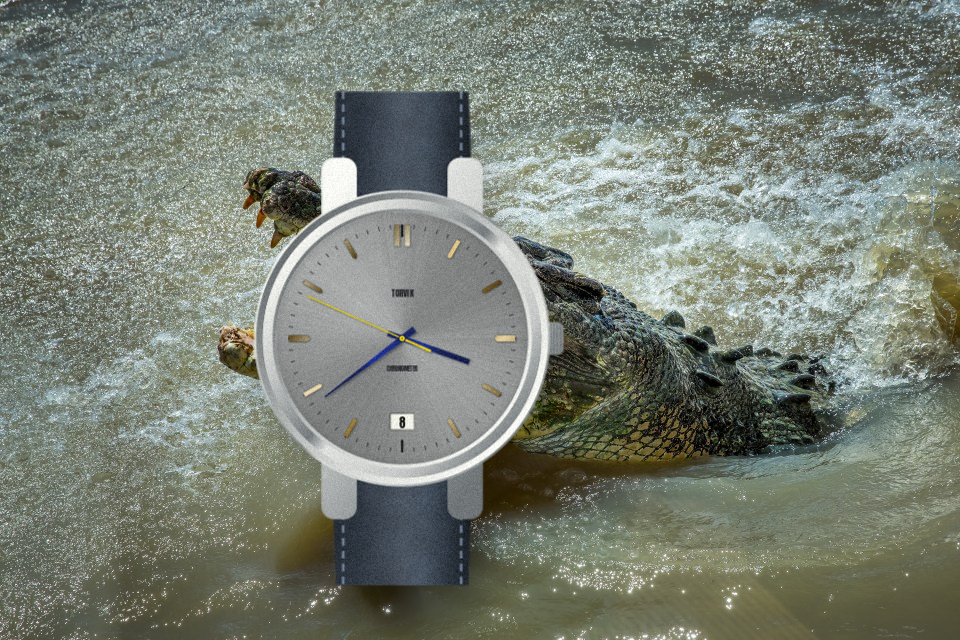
3,38,49
